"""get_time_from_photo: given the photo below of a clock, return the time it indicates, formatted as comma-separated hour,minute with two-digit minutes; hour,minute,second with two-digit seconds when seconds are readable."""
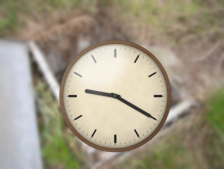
9,20
